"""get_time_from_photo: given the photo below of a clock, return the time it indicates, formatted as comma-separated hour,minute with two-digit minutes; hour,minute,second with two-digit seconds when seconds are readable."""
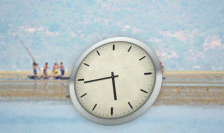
5,44
